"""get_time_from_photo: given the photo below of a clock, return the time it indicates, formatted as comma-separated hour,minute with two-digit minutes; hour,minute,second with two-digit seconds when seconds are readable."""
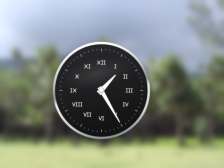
1,25
